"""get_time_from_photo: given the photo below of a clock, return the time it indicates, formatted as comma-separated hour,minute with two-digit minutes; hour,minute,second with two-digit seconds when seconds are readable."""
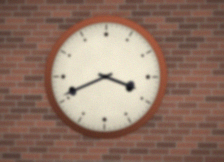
3,41
